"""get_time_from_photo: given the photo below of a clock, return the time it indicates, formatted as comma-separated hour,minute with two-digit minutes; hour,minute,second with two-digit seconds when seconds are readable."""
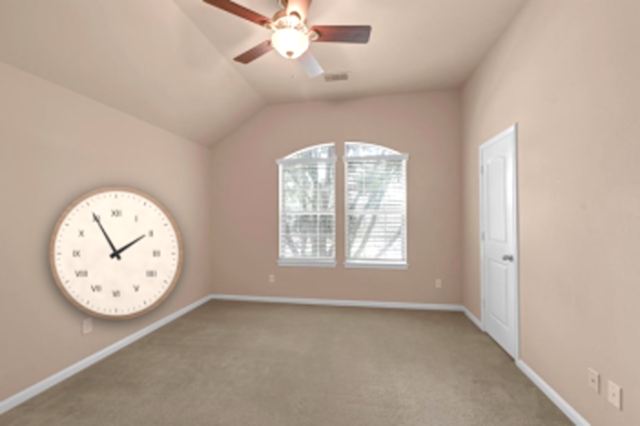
1,55
